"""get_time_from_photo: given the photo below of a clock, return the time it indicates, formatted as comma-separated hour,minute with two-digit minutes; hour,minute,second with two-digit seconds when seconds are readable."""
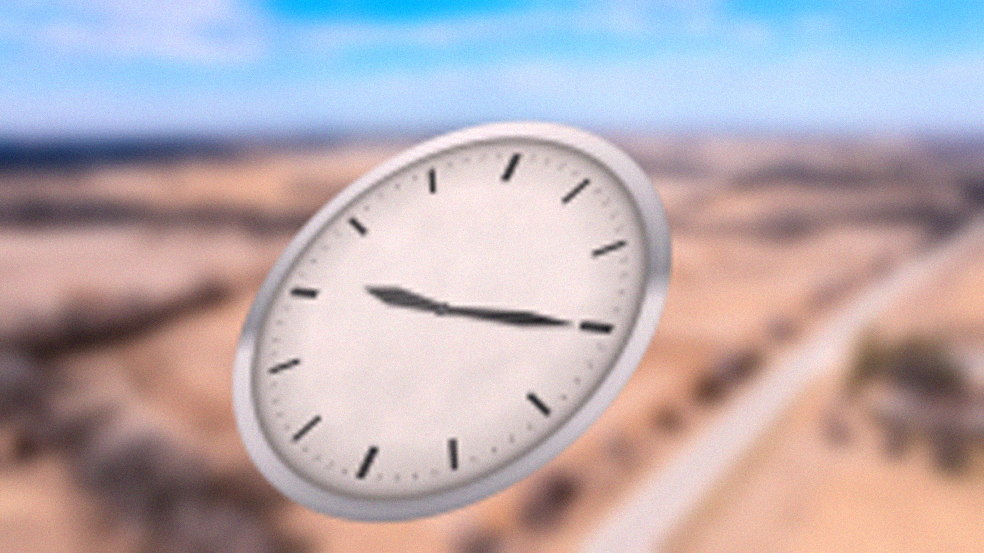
9,15
